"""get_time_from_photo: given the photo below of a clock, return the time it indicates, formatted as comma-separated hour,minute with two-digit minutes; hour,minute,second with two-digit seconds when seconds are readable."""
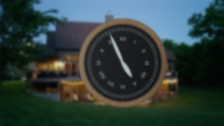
4,56
